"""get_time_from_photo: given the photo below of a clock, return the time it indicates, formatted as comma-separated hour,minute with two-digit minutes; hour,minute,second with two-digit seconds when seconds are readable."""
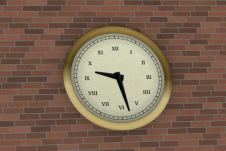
9,28
